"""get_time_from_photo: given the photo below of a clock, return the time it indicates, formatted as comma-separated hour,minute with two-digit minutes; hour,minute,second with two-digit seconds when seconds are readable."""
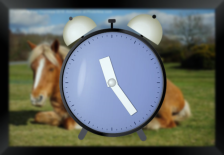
11,24
